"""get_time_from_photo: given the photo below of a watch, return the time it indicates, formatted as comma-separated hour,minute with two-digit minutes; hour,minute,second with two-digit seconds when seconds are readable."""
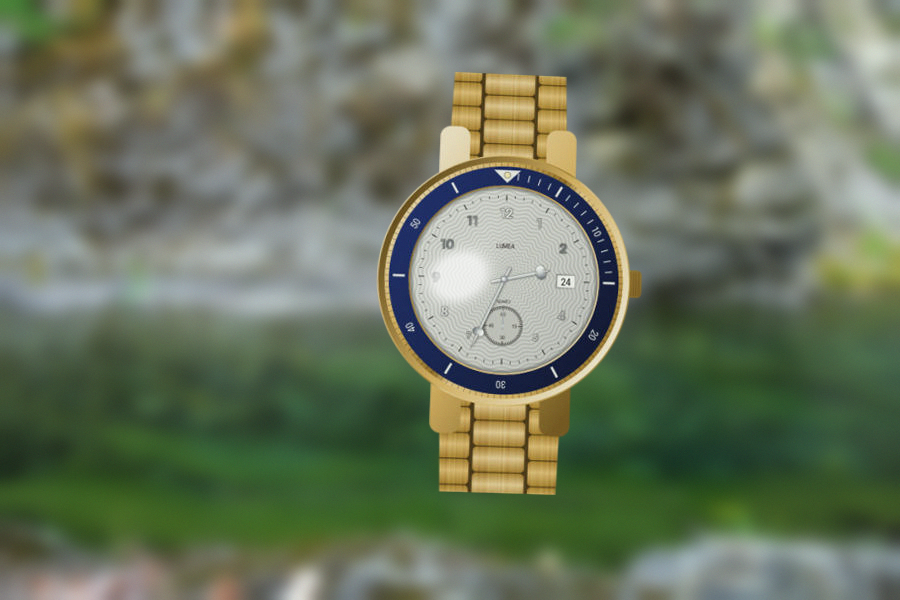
2,34
